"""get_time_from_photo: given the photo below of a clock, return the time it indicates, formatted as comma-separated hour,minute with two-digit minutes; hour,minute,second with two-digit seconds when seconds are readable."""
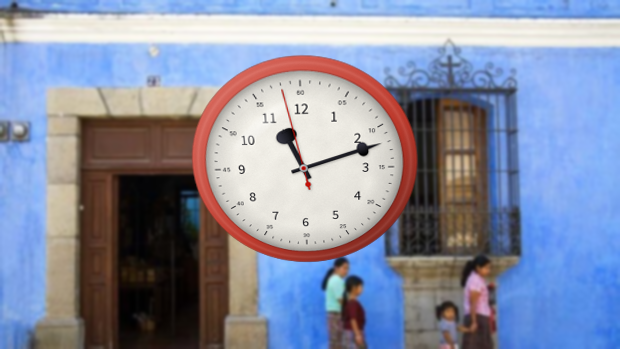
11,11,58
